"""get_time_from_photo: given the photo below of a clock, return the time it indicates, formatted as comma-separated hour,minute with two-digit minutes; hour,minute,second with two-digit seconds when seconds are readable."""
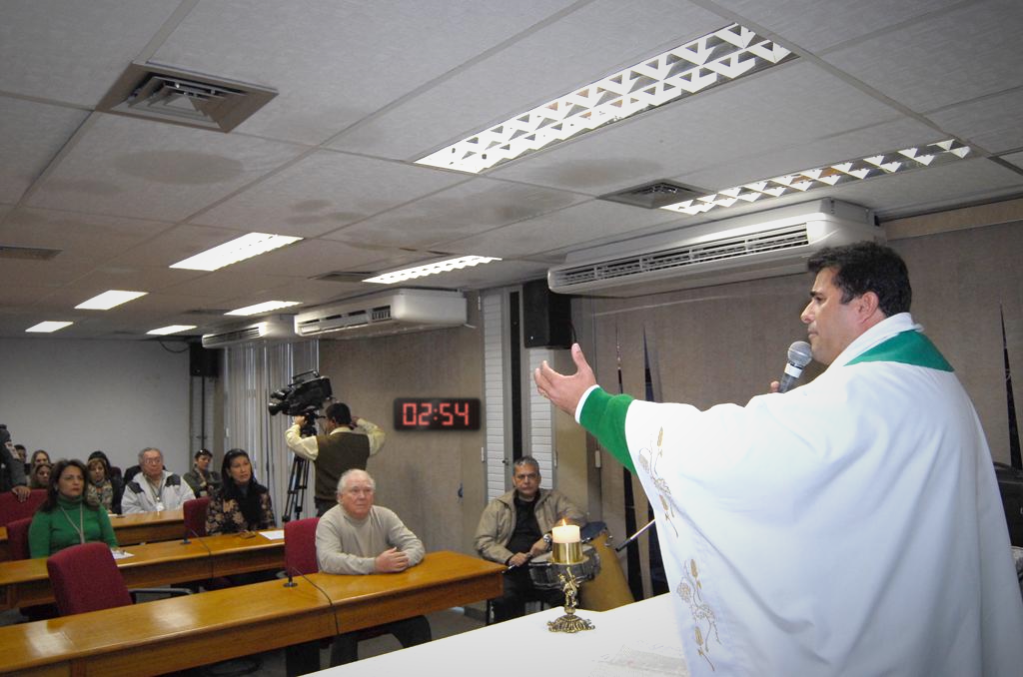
2,54
